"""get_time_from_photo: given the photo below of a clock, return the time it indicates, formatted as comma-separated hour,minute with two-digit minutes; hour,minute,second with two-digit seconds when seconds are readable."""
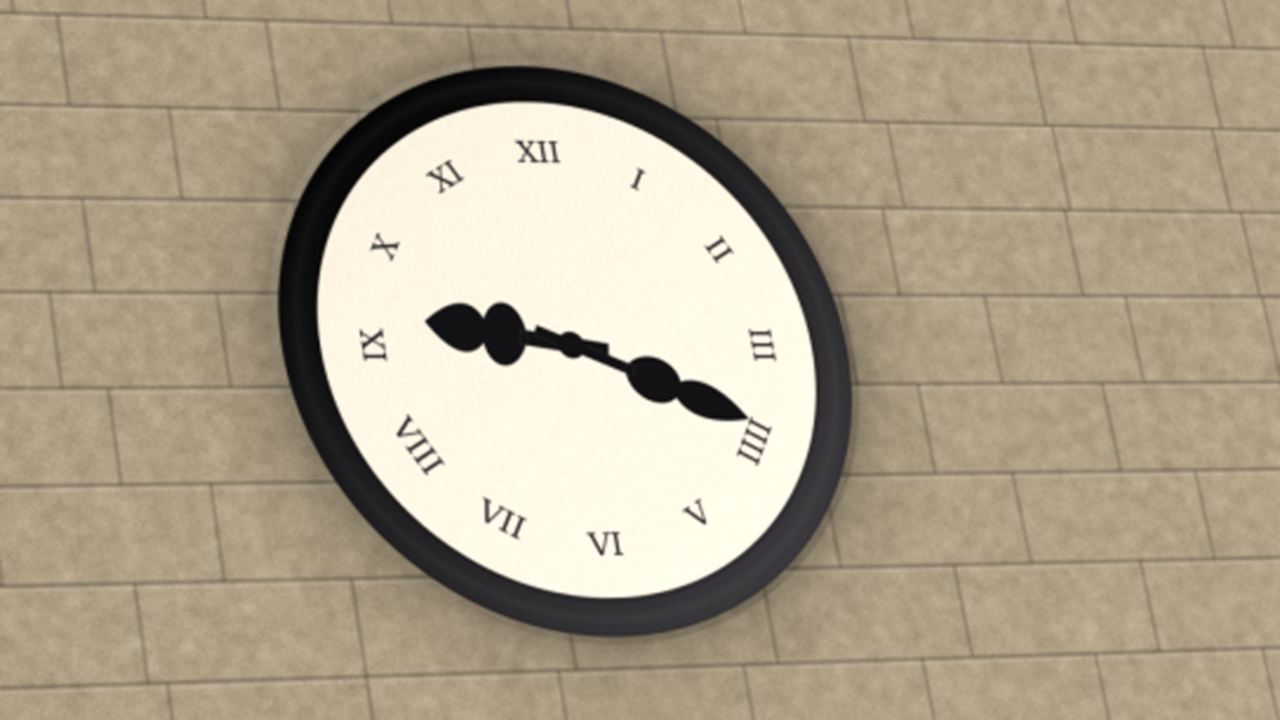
9,19
